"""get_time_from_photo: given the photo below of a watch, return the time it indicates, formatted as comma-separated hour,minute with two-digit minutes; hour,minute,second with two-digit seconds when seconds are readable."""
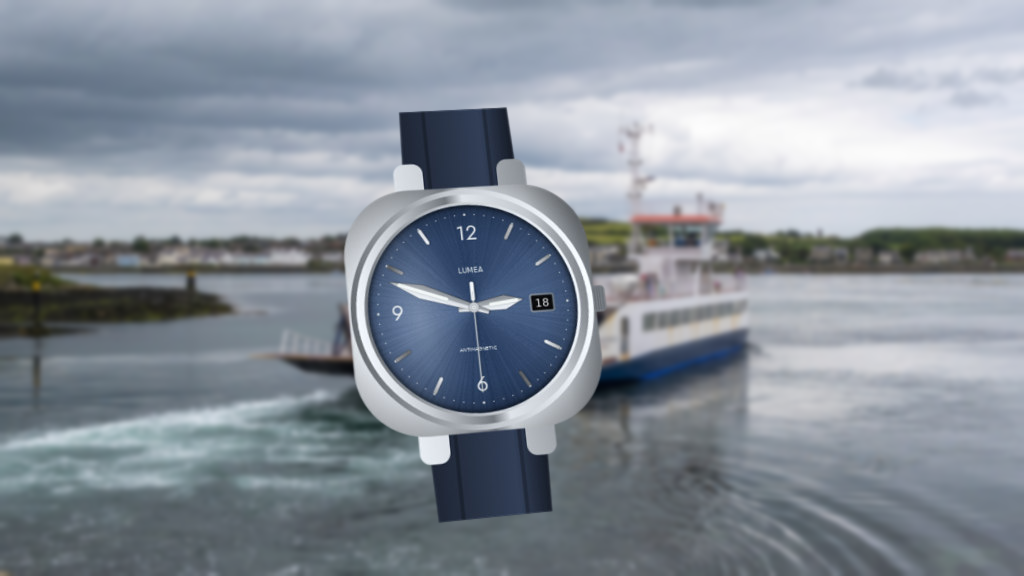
2,48,30
